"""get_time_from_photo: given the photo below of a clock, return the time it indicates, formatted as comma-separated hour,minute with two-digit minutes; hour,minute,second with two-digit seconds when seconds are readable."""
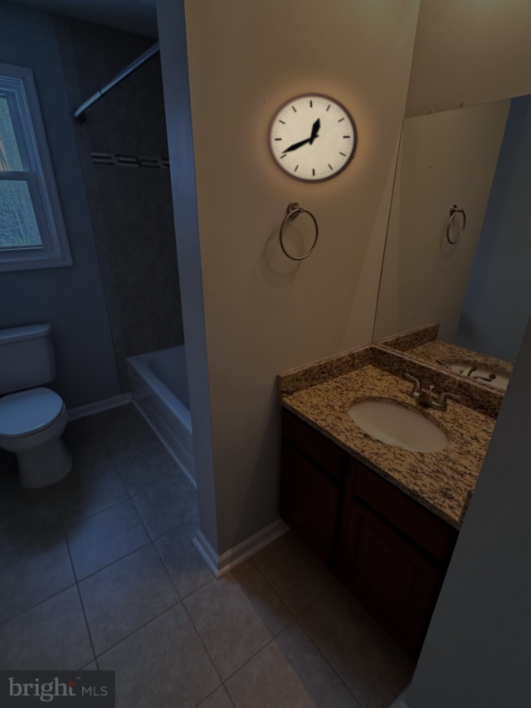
12,41
